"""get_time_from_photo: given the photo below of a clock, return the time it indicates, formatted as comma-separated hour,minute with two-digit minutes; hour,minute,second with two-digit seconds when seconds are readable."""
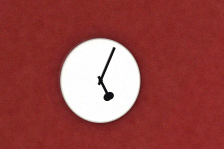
5,04
